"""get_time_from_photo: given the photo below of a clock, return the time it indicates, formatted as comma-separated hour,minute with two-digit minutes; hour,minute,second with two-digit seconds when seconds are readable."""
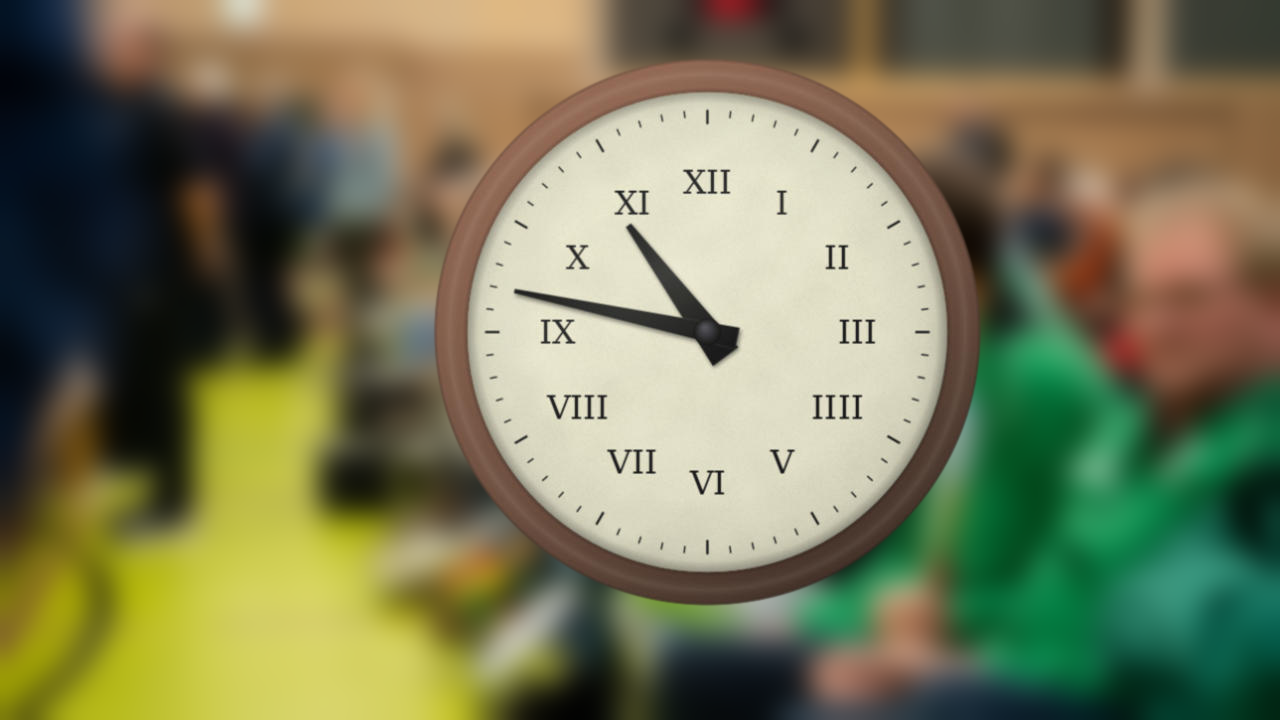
10,47
